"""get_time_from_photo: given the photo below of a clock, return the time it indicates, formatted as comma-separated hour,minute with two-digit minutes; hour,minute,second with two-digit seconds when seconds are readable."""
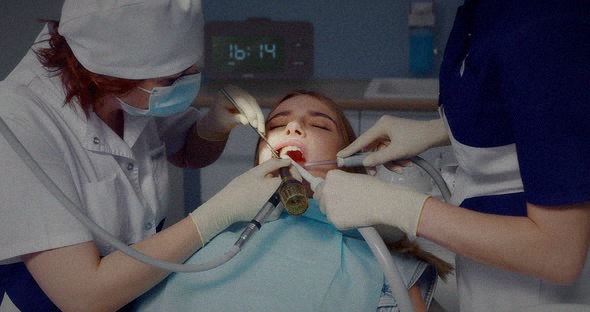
16,14
